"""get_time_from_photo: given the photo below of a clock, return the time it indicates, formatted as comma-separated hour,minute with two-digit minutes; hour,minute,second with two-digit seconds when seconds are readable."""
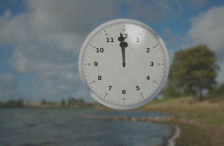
11,59
